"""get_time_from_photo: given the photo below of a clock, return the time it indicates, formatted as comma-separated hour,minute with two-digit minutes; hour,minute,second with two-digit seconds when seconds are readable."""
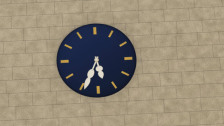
5,34
